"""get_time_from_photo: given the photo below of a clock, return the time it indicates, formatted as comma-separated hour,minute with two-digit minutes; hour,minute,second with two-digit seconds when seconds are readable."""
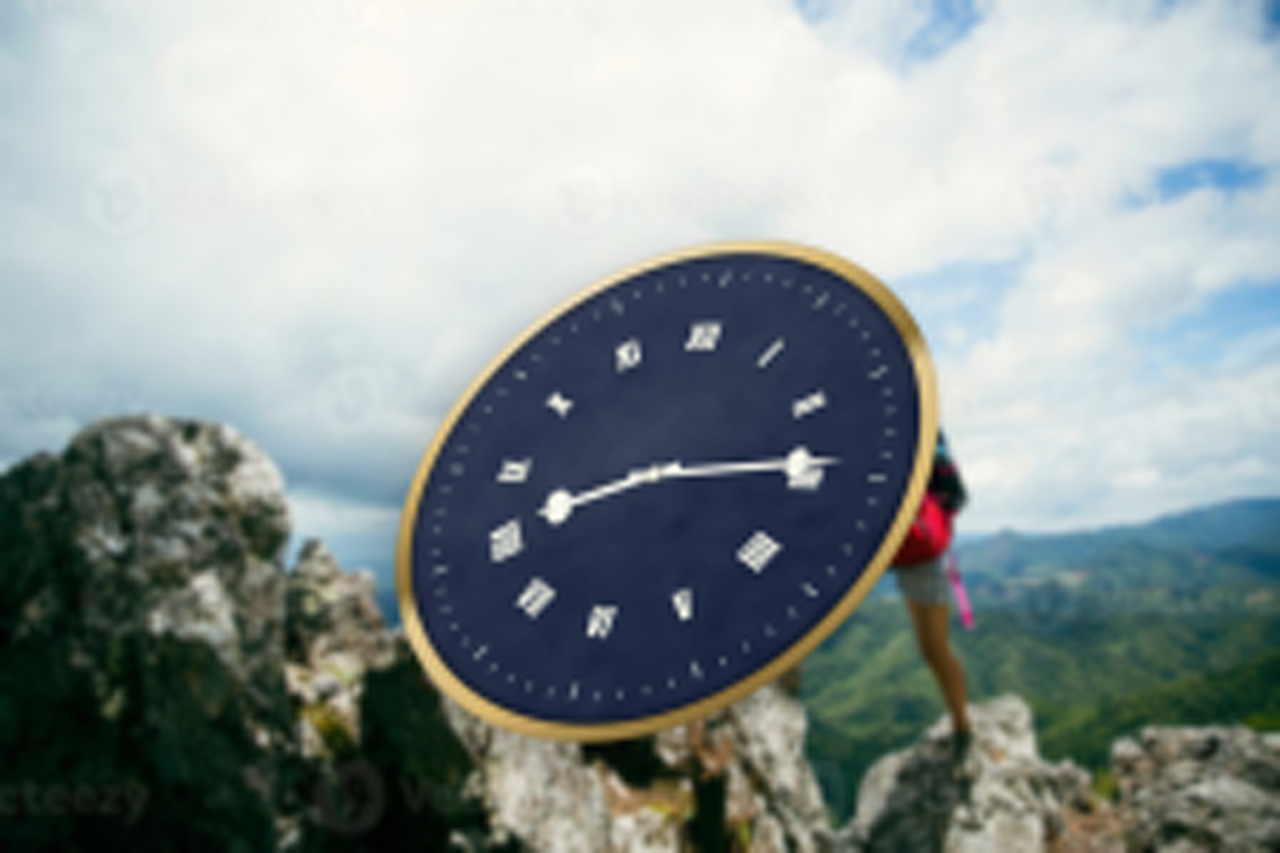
8,14
